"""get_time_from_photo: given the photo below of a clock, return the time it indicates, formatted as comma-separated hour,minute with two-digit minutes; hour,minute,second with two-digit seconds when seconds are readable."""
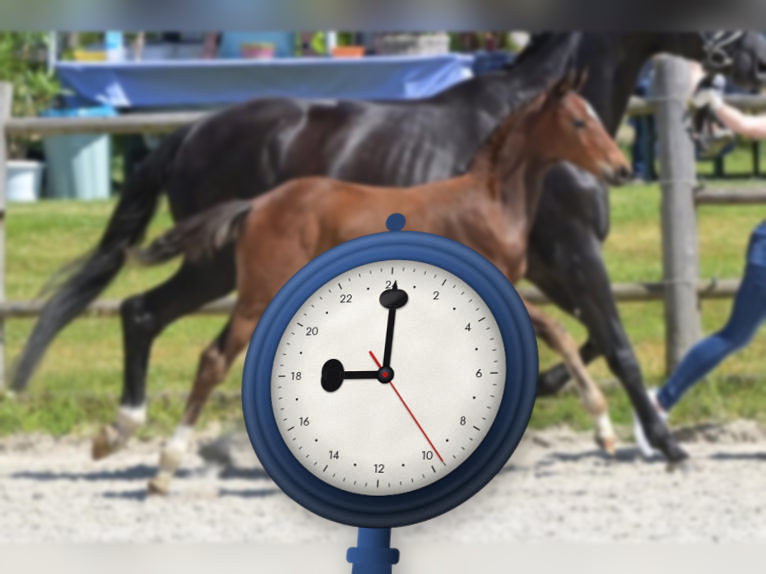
18,00,24
